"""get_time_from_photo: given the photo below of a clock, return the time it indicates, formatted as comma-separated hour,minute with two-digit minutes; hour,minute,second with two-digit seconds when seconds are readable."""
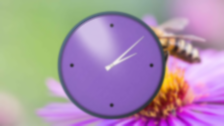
2,08
